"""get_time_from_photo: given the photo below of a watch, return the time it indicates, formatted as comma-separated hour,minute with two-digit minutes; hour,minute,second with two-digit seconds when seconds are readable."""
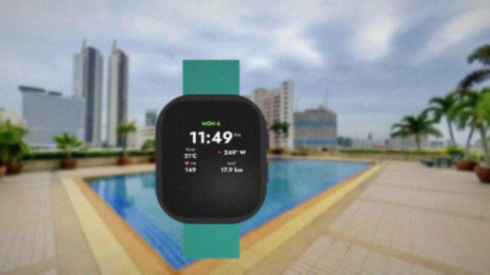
11,49
